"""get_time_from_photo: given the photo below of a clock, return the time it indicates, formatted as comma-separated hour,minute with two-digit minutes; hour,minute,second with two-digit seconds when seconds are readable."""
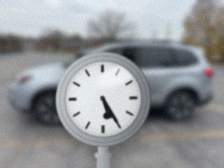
5,25
